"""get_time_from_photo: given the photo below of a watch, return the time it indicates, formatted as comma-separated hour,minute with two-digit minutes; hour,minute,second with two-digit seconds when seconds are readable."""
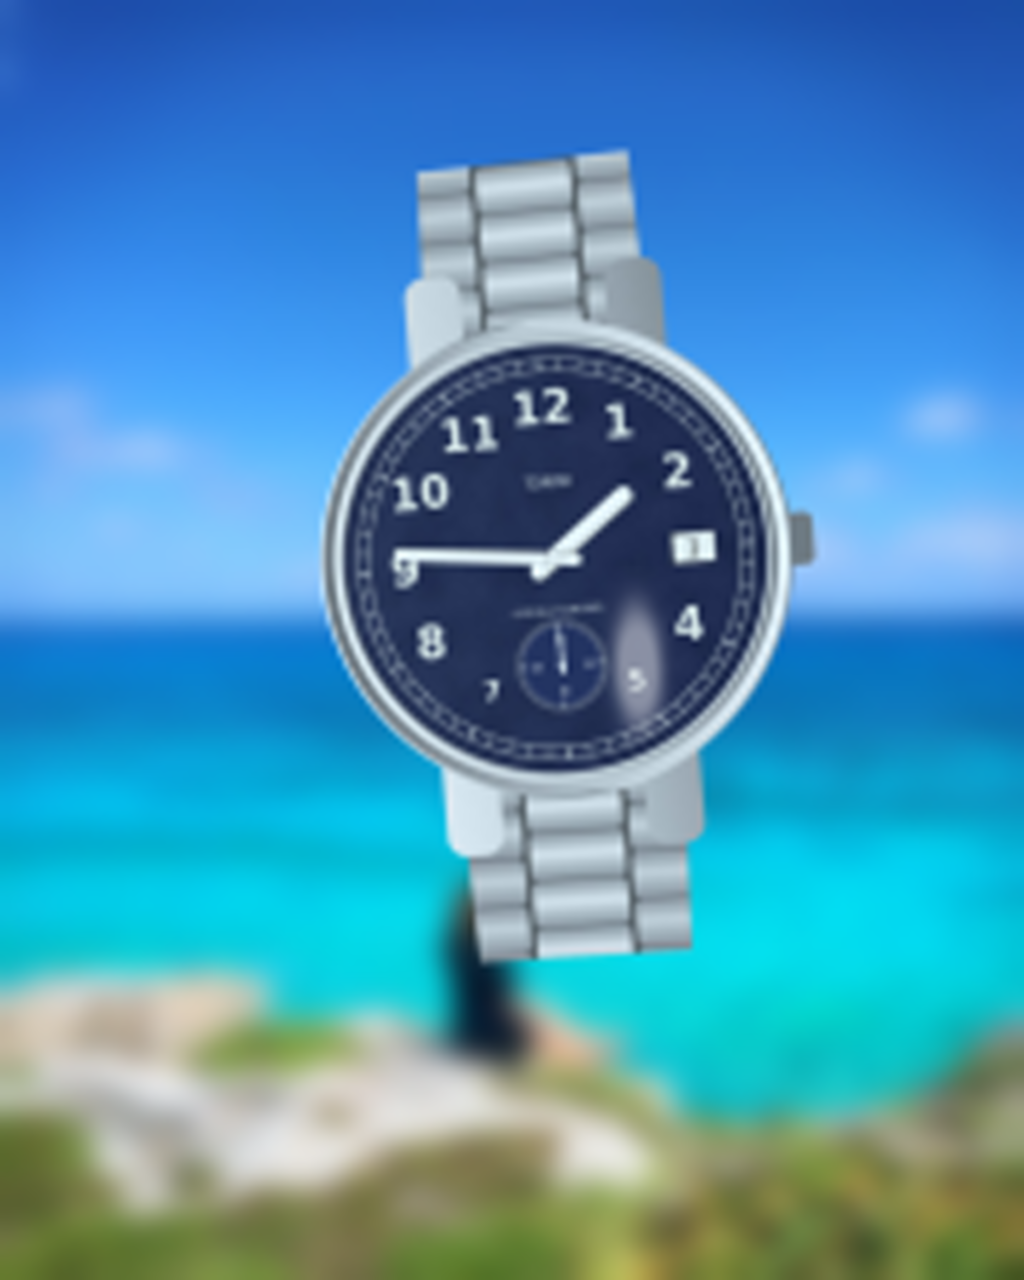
1,46
